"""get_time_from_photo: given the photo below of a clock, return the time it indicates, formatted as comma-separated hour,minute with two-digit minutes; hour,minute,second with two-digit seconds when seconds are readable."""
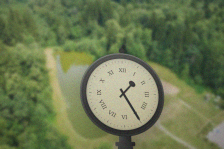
1,25
